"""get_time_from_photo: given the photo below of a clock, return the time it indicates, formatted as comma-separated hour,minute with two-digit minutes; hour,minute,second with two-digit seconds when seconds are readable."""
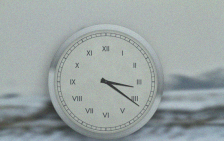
3,21
